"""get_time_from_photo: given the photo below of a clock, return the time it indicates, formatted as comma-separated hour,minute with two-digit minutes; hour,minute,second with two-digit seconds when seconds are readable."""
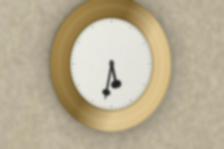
5,32
